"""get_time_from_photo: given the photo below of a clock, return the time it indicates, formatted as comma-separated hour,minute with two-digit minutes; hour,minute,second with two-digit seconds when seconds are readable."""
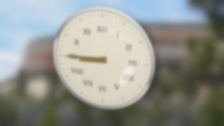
8,45
